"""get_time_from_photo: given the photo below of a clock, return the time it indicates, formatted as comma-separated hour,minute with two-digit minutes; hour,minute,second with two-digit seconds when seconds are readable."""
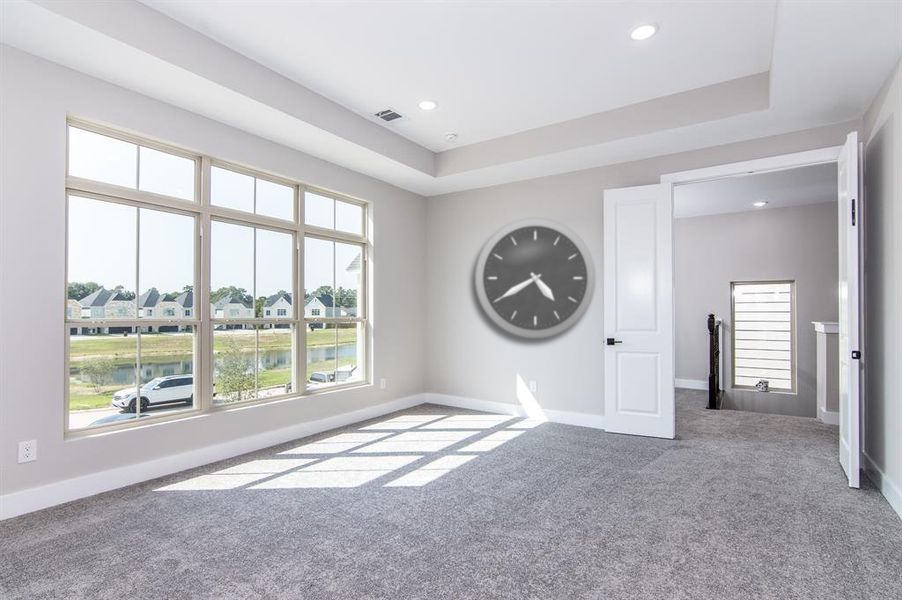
4,40
